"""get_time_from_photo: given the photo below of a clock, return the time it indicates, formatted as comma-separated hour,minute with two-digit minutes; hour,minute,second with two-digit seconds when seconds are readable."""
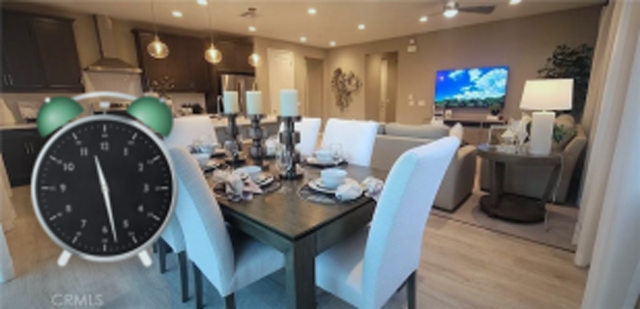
11,28
